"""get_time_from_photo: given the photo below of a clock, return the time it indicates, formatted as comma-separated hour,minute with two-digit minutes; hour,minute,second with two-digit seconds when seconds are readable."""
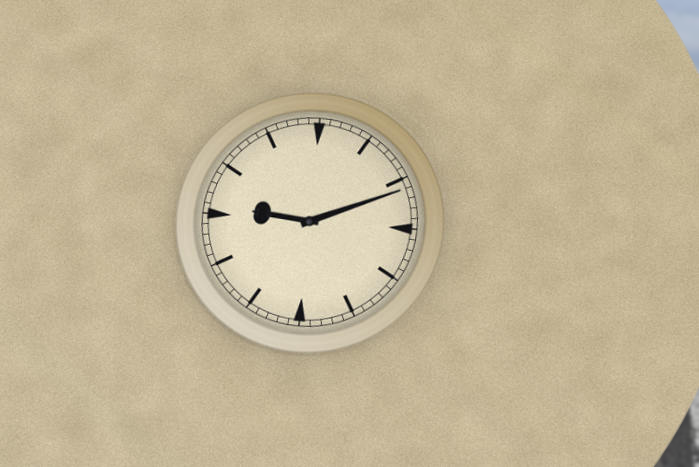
9,11
